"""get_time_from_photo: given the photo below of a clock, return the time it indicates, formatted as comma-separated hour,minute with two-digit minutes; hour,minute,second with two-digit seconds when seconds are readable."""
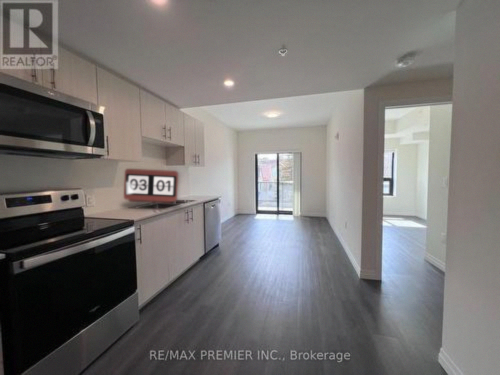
3,01
